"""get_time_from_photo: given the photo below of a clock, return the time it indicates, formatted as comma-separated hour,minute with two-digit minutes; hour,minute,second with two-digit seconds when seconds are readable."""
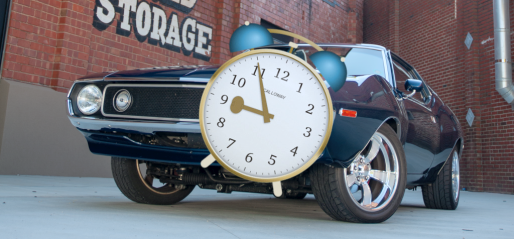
8,55
